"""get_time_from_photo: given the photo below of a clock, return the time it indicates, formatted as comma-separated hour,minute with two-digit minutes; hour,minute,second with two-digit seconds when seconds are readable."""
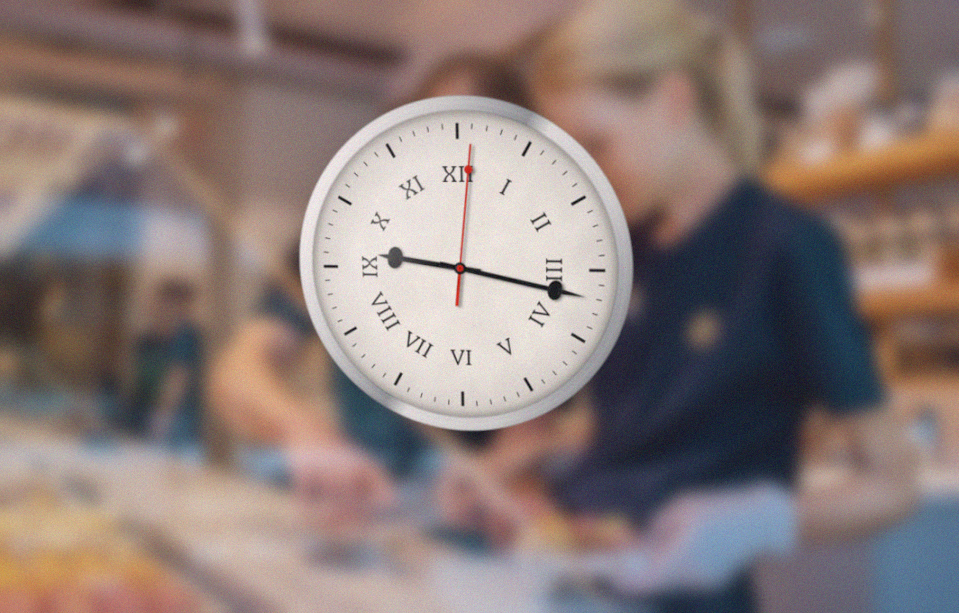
9,17,01
